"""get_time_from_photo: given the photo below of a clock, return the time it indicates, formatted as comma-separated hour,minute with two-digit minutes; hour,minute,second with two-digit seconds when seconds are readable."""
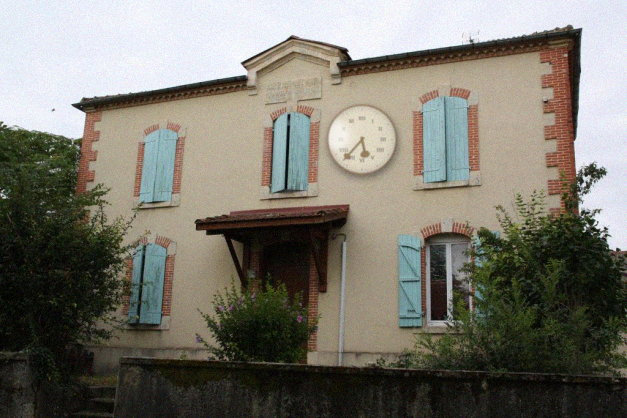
5,37
